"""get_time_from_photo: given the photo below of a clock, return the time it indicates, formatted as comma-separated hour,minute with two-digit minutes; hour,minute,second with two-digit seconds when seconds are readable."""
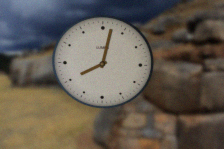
8,02
